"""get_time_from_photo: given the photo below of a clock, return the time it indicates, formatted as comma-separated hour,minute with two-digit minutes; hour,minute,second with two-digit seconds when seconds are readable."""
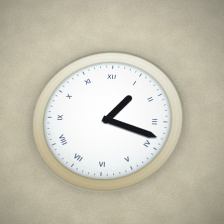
1,18
